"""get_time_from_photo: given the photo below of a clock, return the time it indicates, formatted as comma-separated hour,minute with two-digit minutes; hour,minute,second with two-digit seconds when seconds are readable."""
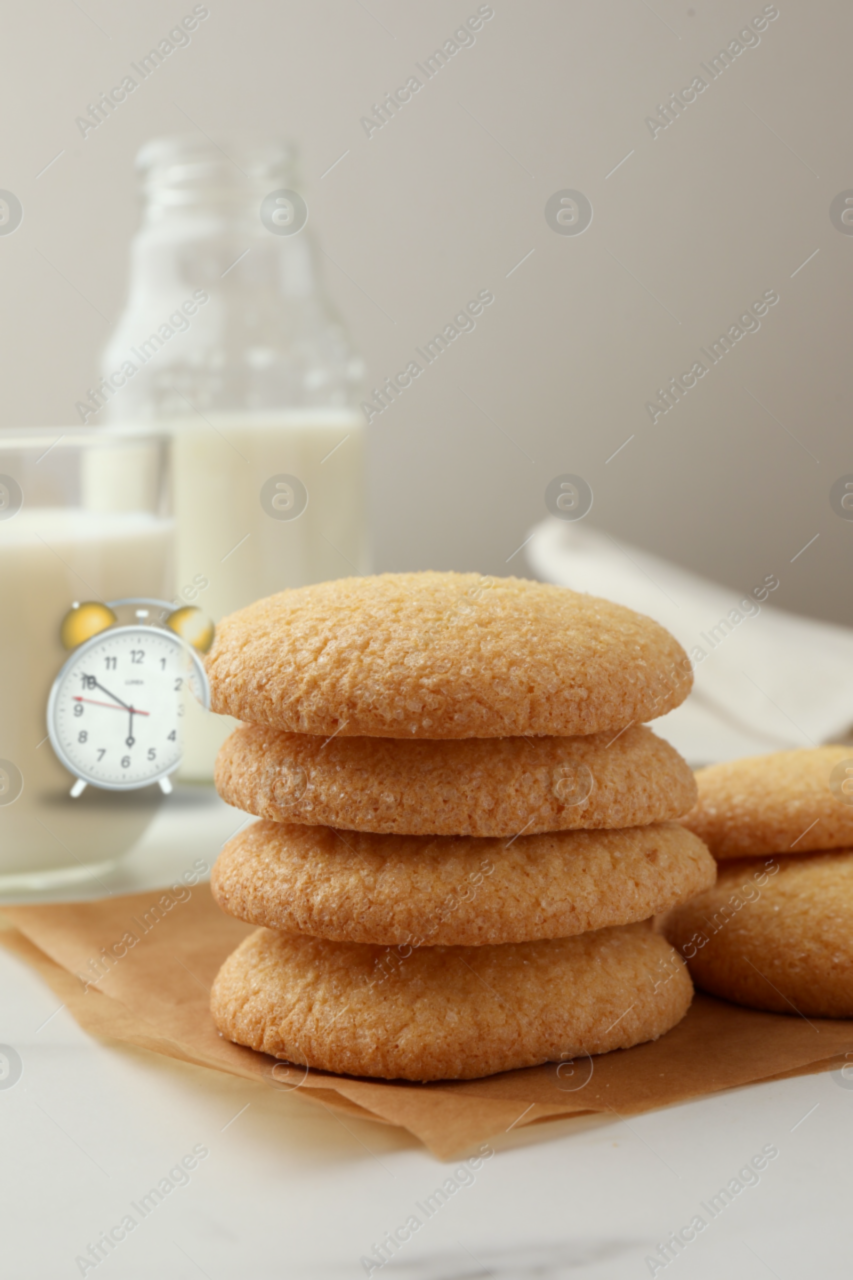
5,50,47
